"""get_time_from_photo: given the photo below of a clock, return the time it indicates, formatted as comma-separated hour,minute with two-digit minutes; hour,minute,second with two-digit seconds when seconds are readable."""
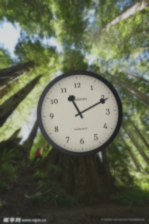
11,11
